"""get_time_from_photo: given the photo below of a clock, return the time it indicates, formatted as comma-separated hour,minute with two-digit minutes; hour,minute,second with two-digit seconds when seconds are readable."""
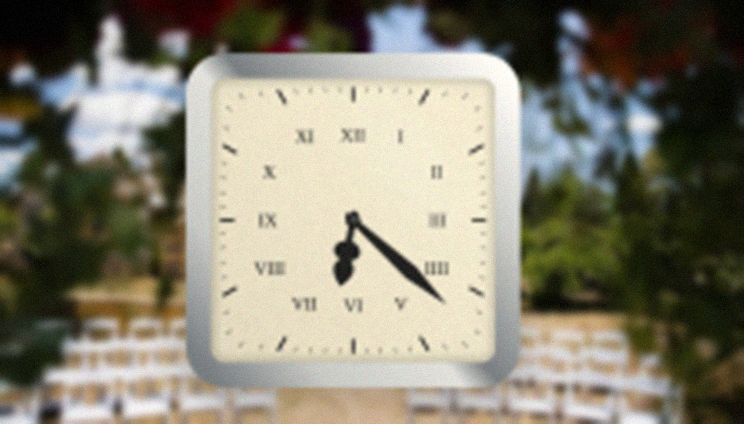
6,22
